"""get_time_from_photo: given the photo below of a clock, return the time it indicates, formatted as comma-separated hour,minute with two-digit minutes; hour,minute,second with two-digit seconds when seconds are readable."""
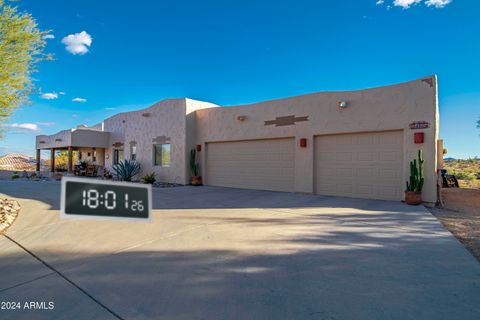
18,01,26
